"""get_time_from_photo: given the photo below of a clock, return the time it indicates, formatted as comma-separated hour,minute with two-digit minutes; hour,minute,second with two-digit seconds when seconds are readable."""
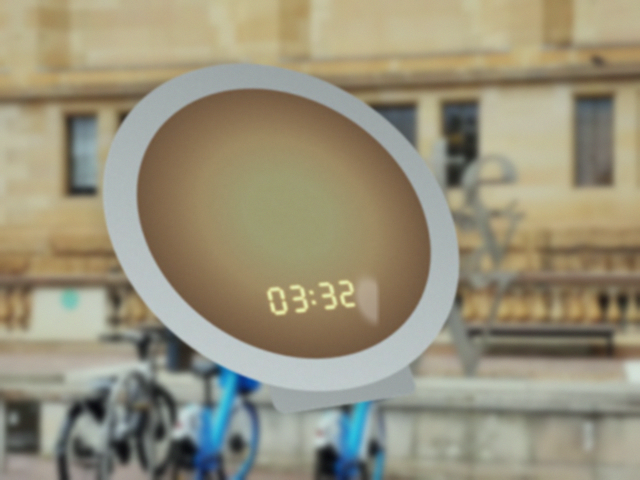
3,32
